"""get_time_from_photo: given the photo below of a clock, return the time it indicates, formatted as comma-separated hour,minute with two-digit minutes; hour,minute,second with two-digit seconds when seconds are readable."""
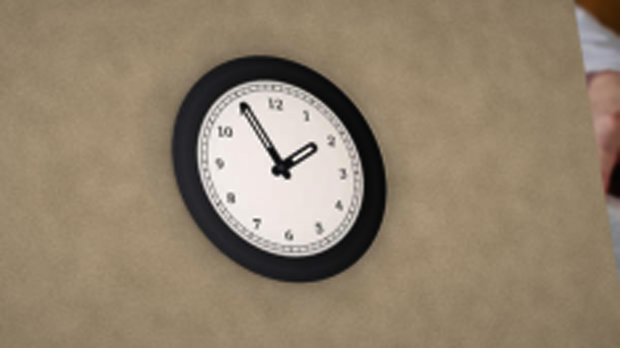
1,55
